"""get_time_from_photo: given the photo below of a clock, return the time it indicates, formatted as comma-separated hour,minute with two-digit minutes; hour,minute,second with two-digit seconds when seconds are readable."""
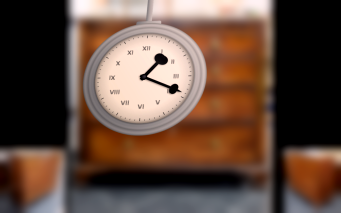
1,19
